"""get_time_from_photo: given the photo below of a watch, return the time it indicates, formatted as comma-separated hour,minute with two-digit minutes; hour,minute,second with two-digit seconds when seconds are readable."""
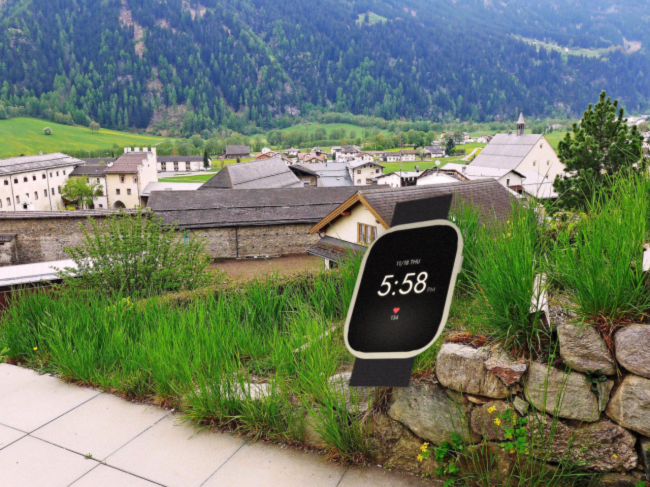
5,58
